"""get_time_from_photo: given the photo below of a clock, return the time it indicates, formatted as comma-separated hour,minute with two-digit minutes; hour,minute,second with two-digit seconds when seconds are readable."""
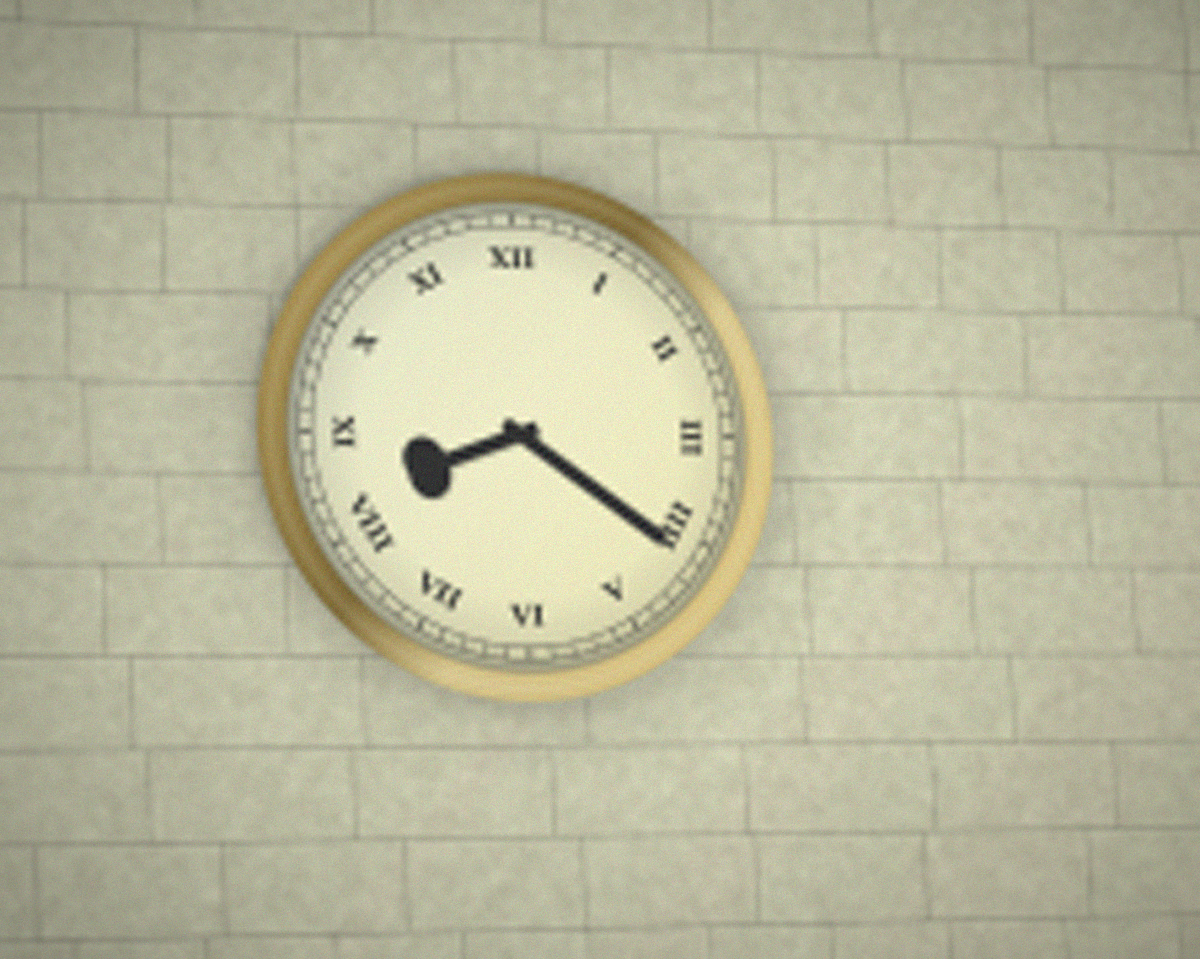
8,21
